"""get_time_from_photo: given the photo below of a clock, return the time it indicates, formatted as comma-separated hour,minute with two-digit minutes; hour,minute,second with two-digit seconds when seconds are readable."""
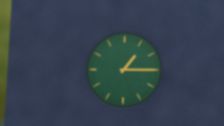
1,15
